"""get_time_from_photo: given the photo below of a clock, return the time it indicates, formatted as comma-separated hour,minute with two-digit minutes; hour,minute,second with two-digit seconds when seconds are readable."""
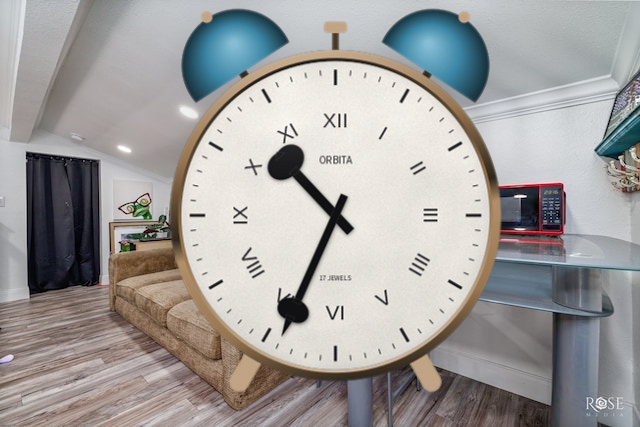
10,34
